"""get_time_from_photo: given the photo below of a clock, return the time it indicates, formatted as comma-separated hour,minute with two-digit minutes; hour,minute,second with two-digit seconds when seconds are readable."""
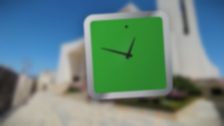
12,48
